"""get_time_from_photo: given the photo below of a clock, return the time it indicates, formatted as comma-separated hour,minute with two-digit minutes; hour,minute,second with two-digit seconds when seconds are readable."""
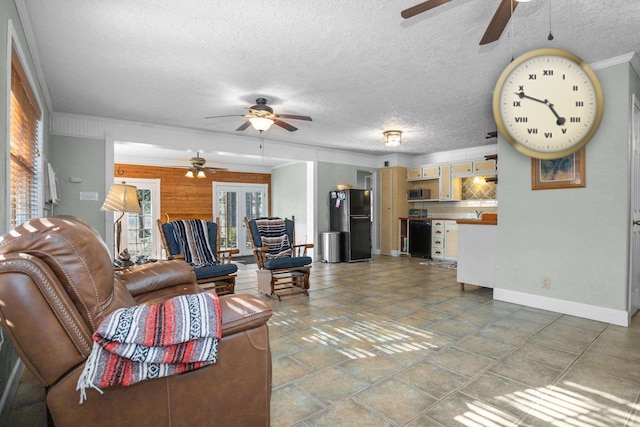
4,48
